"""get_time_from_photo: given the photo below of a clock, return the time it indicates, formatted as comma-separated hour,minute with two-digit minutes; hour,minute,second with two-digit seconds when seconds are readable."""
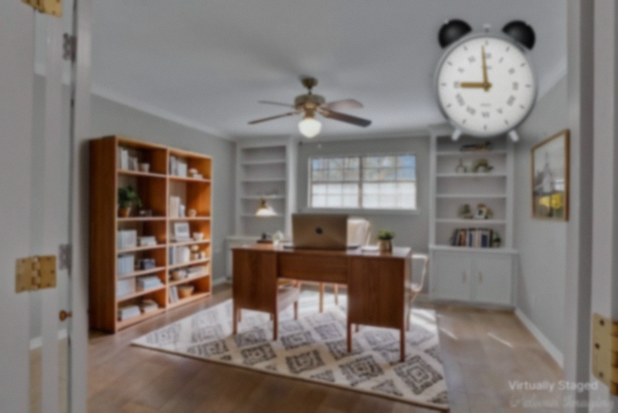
8,59
